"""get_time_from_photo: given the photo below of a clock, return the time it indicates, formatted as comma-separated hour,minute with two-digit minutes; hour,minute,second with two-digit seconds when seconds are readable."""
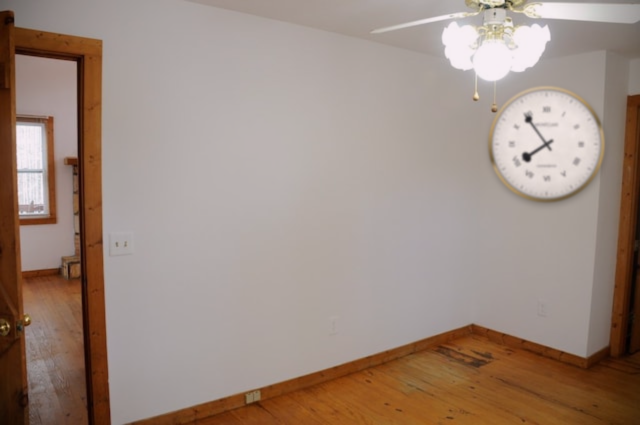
7,54
